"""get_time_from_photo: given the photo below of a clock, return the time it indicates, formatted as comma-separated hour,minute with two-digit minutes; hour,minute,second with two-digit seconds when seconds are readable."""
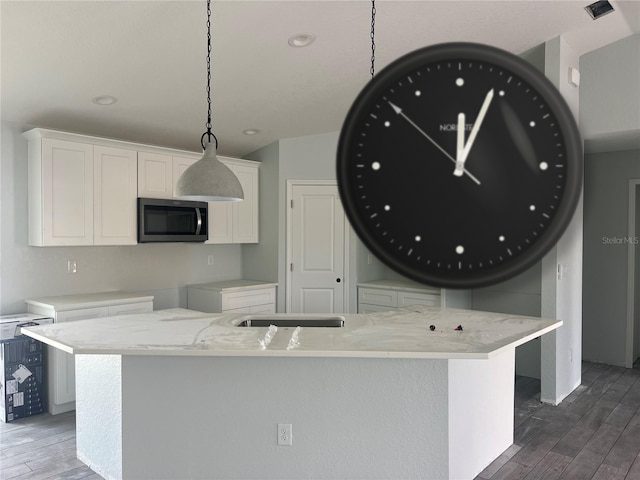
12,03,52
